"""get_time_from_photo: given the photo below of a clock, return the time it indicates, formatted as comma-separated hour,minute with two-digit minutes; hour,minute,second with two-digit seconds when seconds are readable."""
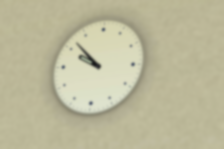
9,52
